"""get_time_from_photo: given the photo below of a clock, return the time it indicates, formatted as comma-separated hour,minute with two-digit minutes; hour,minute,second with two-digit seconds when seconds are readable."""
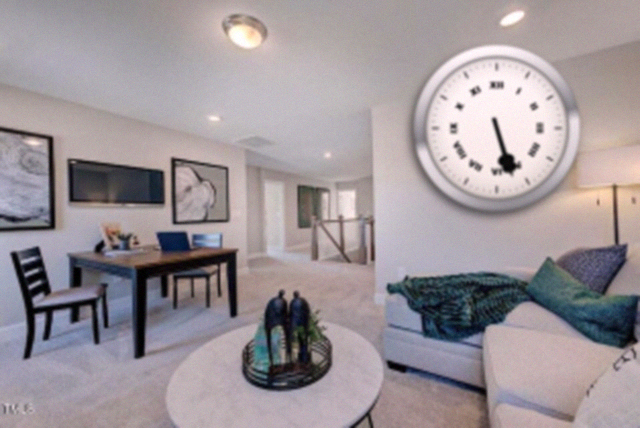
5,27
